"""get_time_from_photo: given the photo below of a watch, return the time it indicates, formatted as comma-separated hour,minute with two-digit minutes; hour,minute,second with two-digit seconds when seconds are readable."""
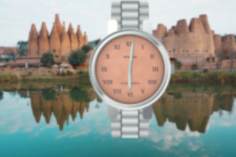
6,01
